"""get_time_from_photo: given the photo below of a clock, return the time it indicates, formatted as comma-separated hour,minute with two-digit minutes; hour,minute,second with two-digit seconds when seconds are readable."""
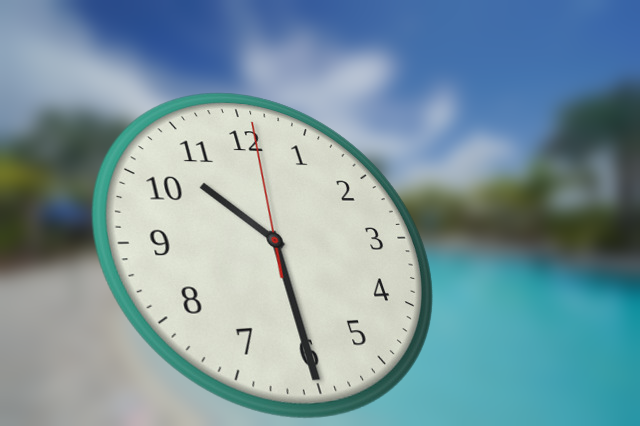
10,30,01
